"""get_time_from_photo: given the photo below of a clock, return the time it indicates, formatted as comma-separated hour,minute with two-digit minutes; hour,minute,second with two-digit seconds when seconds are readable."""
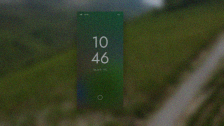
10,46
